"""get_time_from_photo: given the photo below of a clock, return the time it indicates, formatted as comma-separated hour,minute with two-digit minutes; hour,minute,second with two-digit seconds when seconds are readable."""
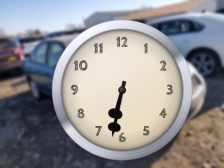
6,32
